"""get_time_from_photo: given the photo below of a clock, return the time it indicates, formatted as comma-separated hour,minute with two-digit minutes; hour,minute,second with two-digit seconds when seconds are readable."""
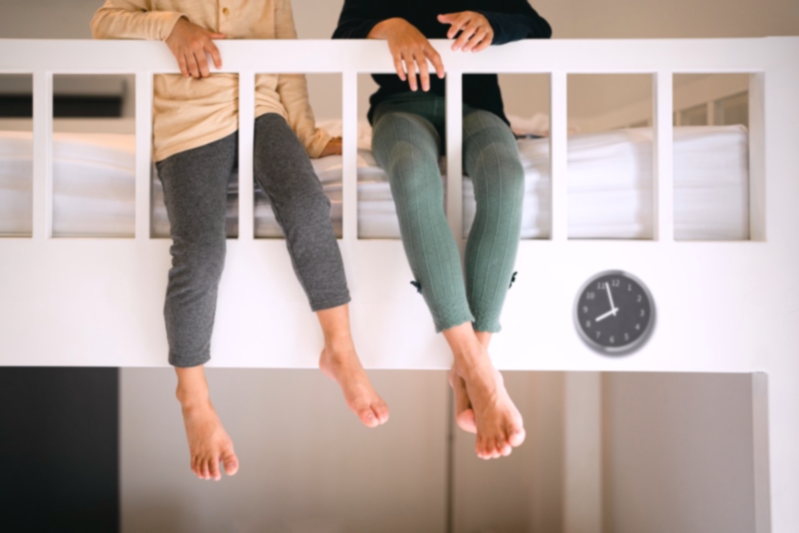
7,57
